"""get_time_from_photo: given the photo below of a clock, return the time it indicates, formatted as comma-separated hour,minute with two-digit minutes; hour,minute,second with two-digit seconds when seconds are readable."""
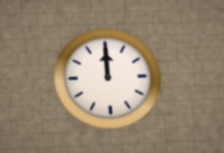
12,00
